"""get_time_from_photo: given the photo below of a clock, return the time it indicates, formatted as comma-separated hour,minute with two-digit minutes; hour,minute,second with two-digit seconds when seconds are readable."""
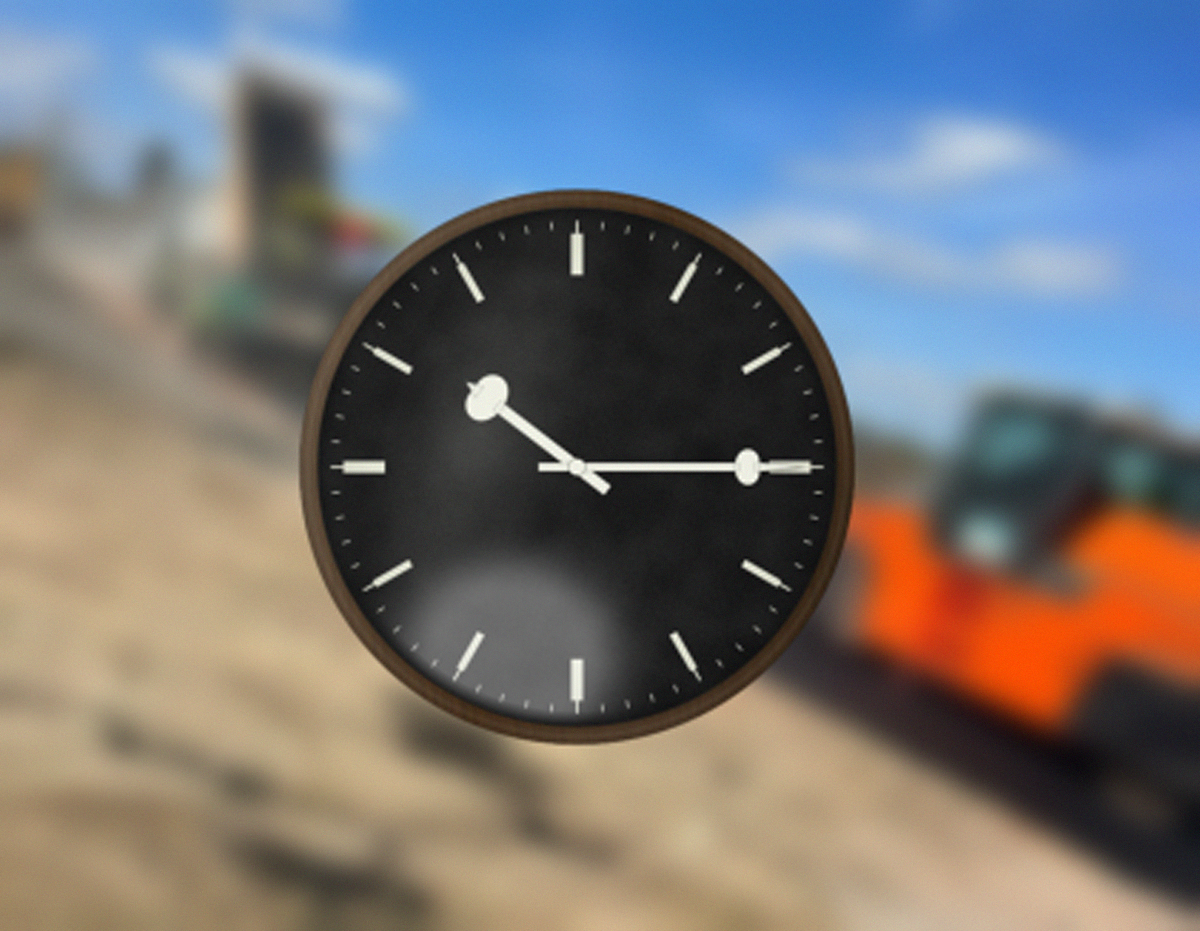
10,15
